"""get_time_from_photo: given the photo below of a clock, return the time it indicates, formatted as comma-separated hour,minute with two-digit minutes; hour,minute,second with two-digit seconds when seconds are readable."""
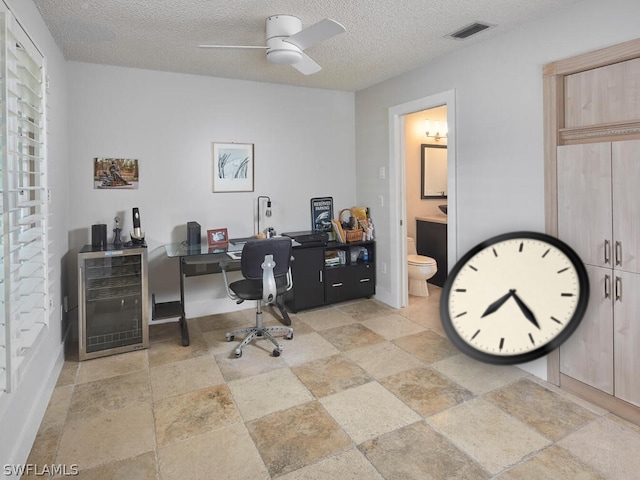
7,23
